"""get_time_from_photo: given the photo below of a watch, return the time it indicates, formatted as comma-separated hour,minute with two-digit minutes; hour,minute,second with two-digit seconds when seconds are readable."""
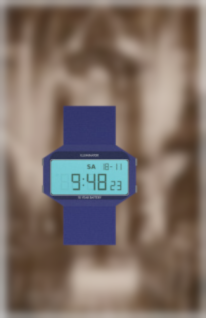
9,48,23
